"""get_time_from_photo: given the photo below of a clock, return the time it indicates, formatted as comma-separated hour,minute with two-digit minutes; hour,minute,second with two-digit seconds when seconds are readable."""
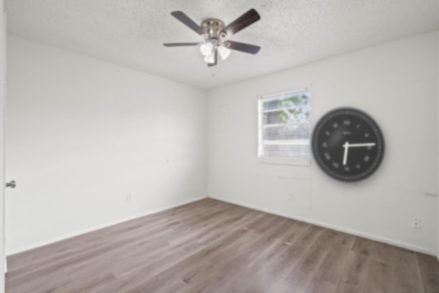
6,14
